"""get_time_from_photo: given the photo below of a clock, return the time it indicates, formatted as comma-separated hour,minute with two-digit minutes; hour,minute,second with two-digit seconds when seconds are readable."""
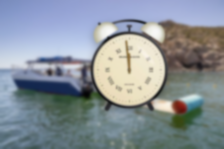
11,59
